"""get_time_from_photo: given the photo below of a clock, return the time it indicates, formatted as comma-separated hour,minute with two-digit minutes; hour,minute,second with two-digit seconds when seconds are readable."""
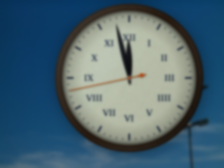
11,57,43
